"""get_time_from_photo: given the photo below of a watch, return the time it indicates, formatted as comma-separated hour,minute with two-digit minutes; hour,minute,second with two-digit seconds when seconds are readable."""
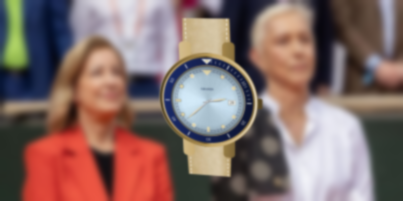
2,38
